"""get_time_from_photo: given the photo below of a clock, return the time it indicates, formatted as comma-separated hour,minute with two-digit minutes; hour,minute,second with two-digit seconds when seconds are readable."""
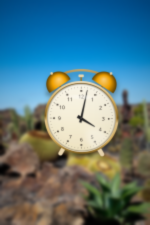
4,02
